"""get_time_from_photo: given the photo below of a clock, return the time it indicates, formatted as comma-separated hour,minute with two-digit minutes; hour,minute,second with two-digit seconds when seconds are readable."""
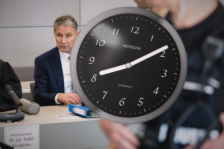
8,09
